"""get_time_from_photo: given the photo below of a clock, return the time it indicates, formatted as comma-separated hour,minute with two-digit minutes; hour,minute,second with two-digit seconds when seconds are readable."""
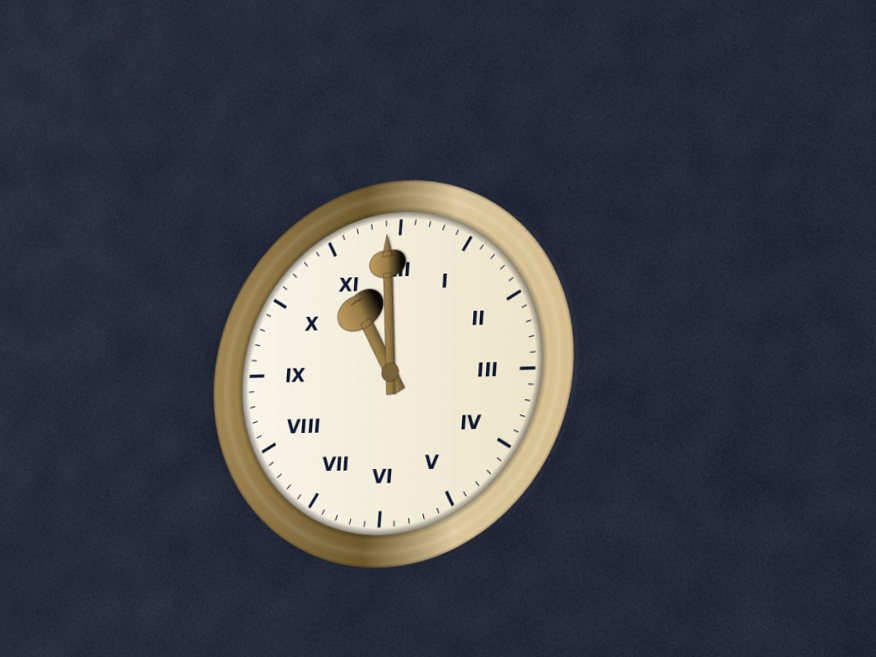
10,59
